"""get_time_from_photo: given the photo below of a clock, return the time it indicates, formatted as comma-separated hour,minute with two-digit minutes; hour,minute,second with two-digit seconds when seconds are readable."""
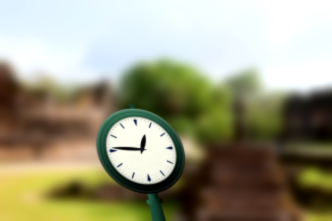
12,46
